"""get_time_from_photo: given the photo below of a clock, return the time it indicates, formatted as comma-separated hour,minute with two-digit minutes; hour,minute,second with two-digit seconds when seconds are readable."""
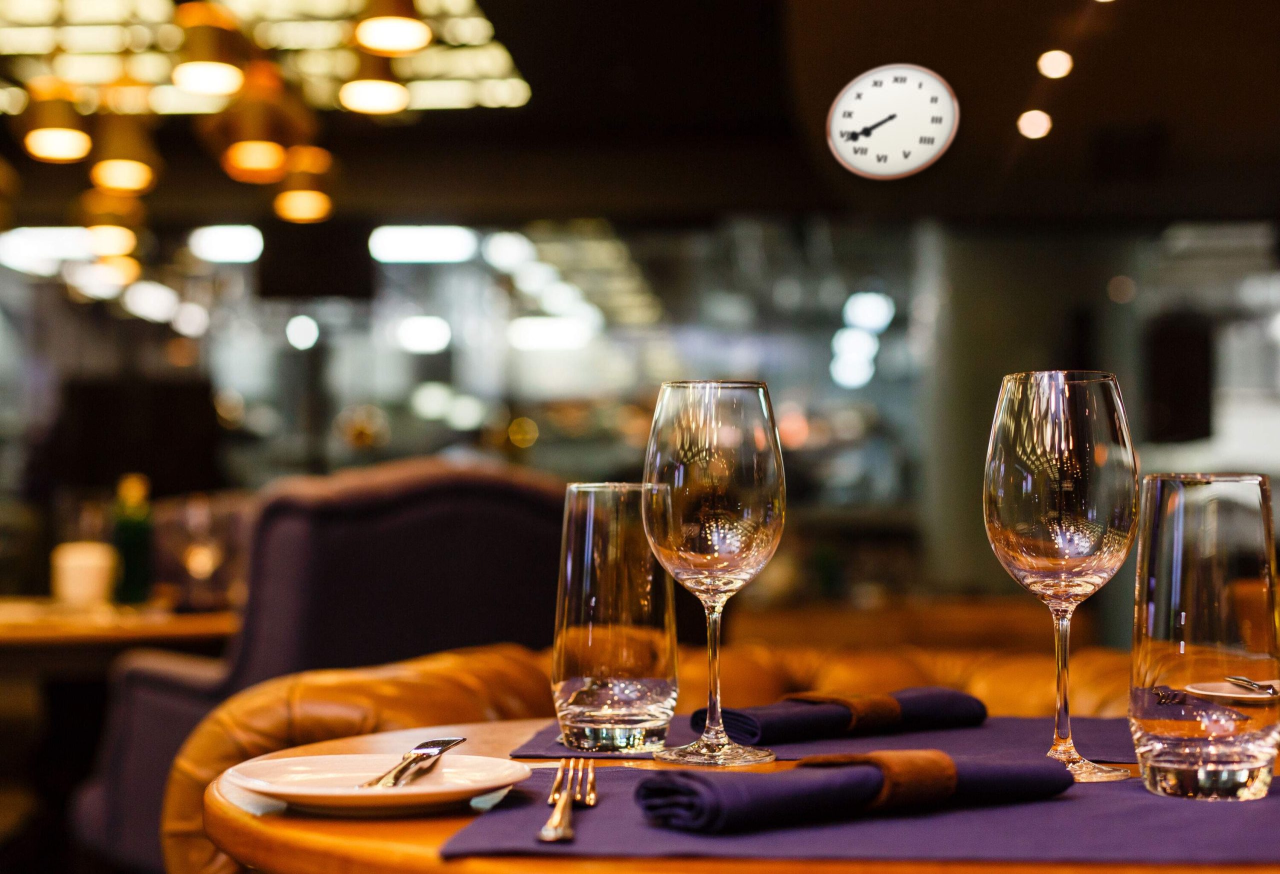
7,39
